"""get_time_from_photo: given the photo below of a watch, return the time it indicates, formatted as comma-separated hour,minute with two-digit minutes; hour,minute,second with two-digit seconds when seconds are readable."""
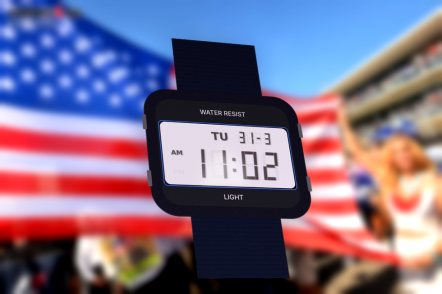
11,02
